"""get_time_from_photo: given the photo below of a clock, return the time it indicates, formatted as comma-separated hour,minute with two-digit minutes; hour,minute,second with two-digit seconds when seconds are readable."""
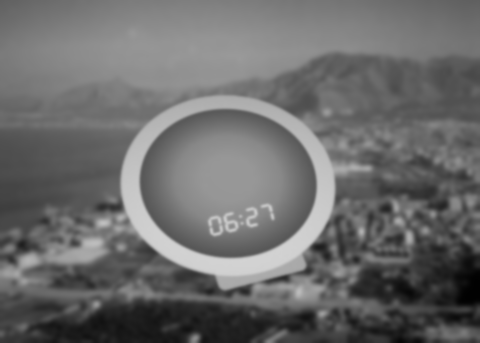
6,27
